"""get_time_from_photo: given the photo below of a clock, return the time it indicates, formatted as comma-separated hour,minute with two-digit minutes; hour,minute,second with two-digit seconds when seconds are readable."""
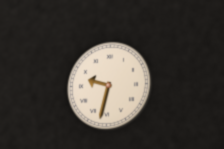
9,32
